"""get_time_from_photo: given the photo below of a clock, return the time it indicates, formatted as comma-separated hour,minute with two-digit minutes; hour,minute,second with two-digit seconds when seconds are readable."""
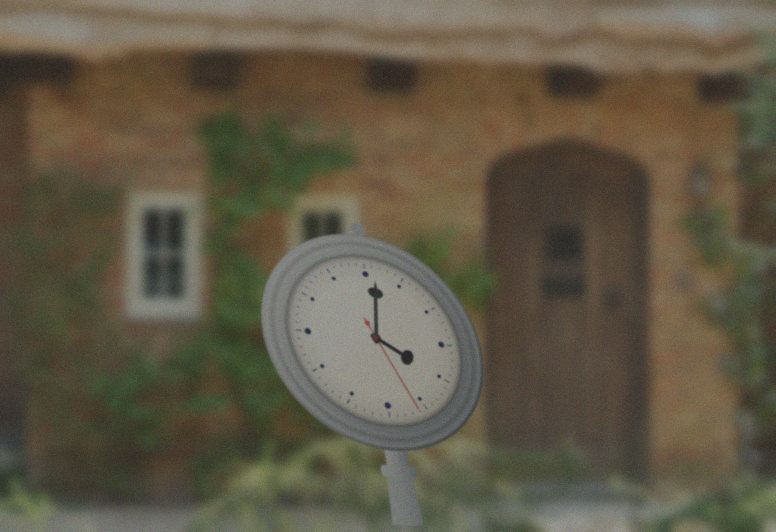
4,01,26
